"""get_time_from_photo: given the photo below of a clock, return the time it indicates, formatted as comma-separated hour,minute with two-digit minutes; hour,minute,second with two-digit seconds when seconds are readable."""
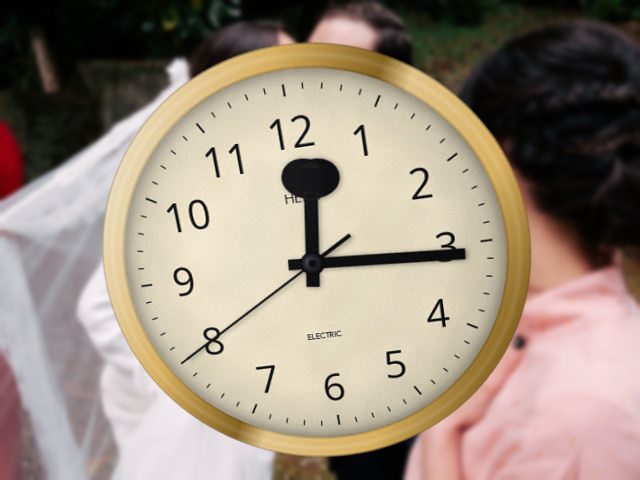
12,15,40
